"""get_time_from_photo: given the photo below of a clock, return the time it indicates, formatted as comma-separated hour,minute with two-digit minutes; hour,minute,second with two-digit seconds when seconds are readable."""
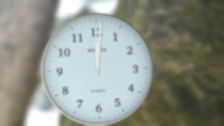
12,01
